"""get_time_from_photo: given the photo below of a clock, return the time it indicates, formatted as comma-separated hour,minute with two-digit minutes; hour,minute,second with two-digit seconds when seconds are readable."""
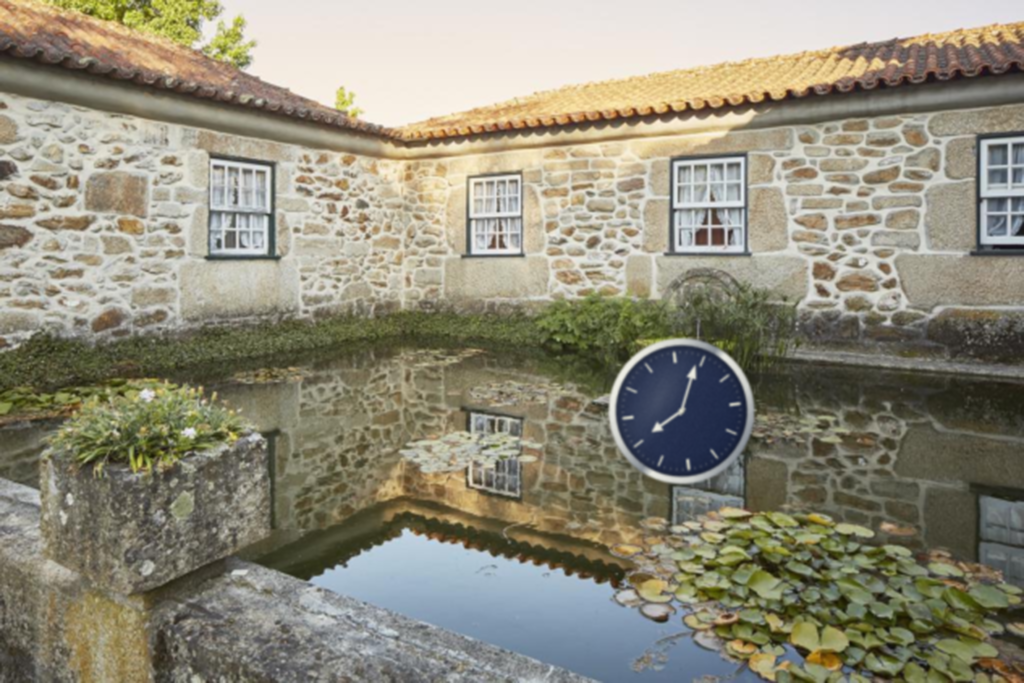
8,04
